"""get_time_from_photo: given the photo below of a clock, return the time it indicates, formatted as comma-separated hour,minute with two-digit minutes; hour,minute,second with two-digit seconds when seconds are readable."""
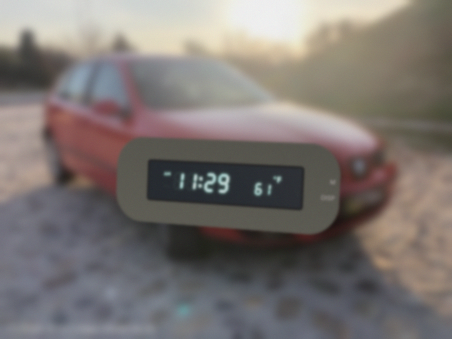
11,29
